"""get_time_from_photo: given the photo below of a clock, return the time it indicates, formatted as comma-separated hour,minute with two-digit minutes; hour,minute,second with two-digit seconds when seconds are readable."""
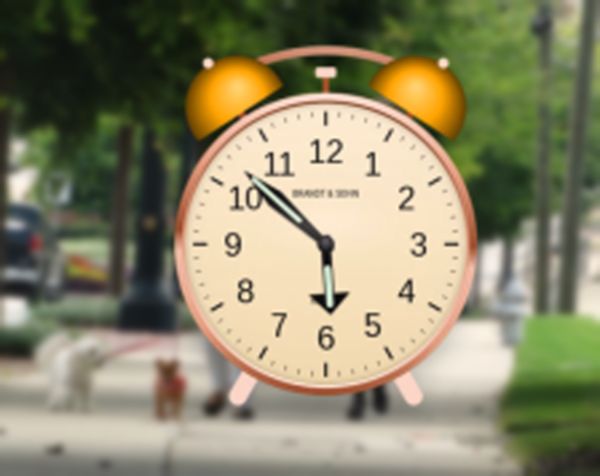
5,52
